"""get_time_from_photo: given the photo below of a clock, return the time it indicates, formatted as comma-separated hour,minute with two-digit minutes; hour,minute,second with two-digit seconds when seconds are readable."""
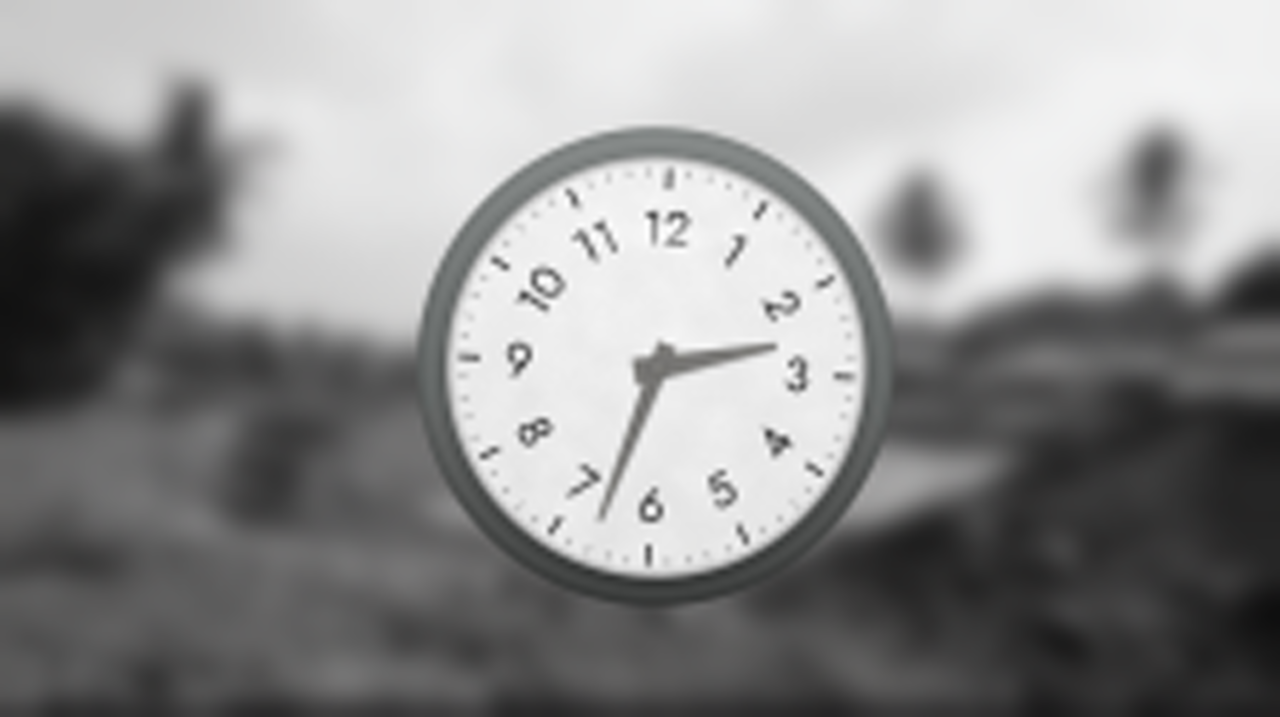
2,33
